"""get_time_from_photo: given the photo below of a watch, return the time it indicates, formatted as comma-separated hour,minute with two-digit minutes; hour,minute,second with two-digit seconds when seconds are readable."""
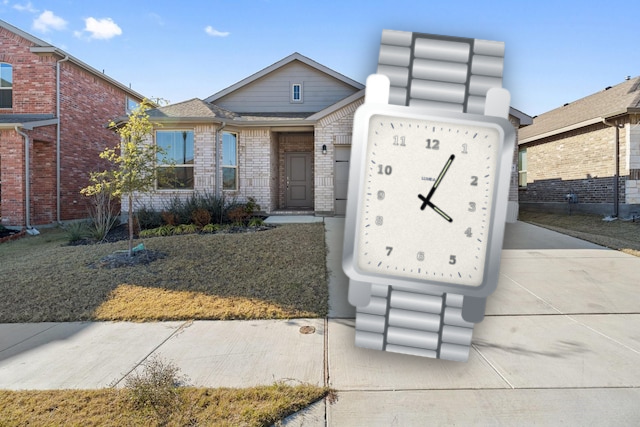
4,04
